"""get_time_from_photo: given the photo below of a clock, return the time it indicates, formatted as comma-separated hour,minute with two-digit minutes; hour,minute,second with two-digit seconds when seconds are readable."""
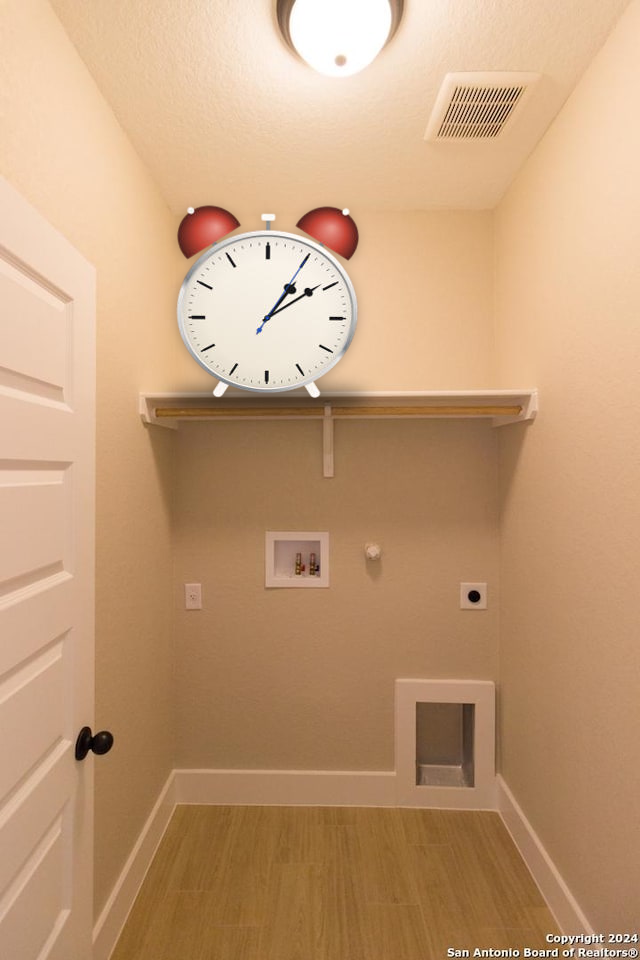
1,09,05
